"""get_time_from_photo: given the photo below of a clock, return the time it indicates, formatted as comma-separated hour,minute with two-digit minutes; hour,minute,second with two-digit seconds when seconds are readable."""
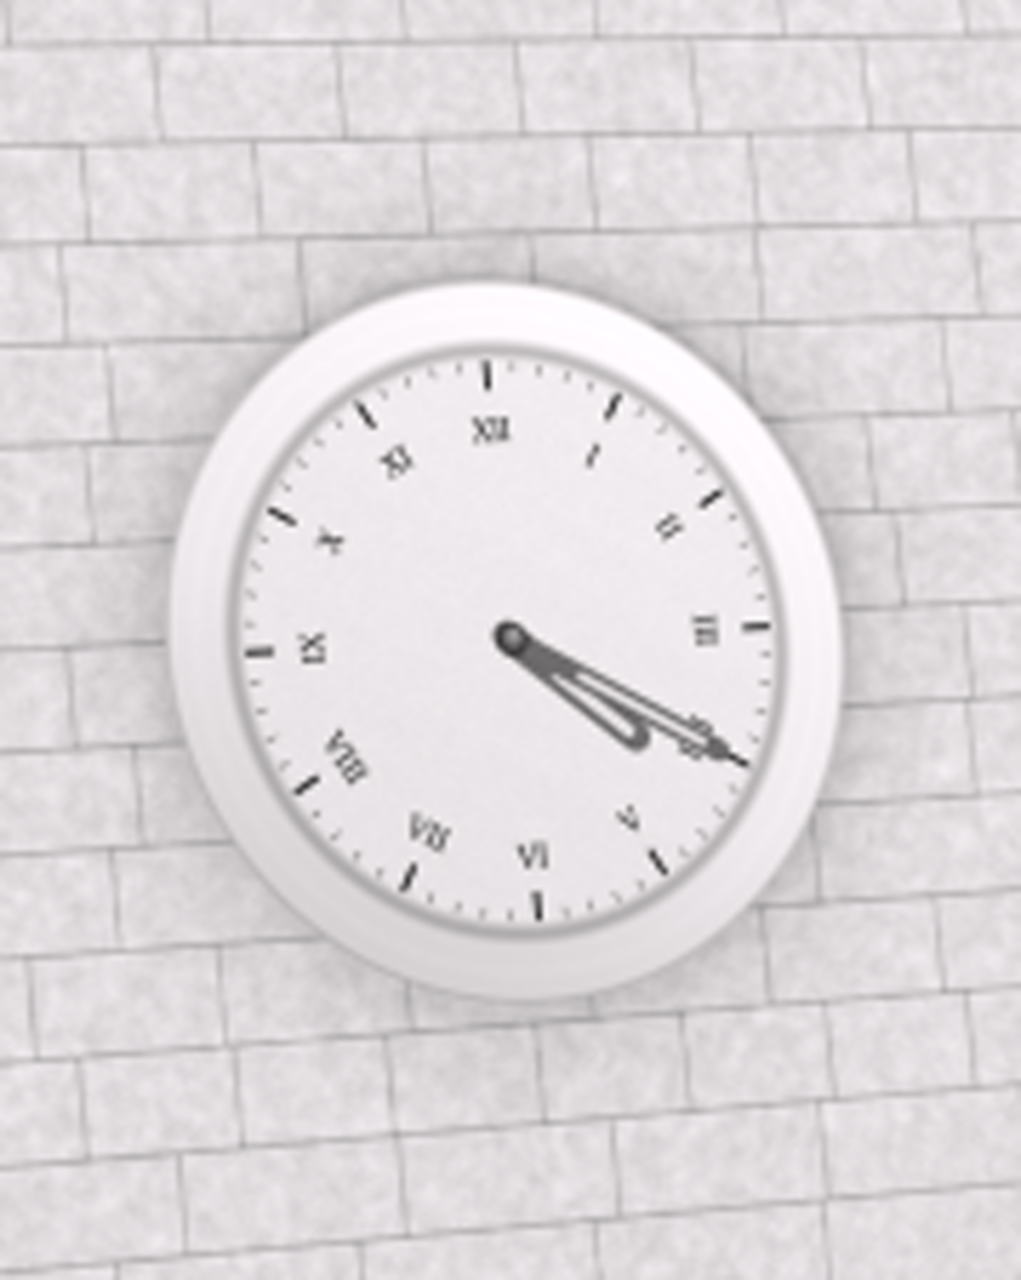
4,20
